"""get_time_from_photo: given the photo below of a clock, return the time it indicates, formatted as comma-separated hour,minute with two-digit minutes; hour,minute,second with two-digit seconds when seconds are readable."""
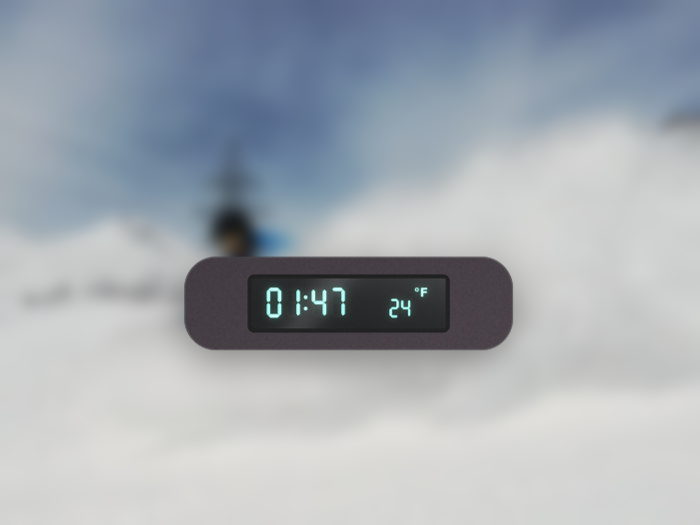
1,47
